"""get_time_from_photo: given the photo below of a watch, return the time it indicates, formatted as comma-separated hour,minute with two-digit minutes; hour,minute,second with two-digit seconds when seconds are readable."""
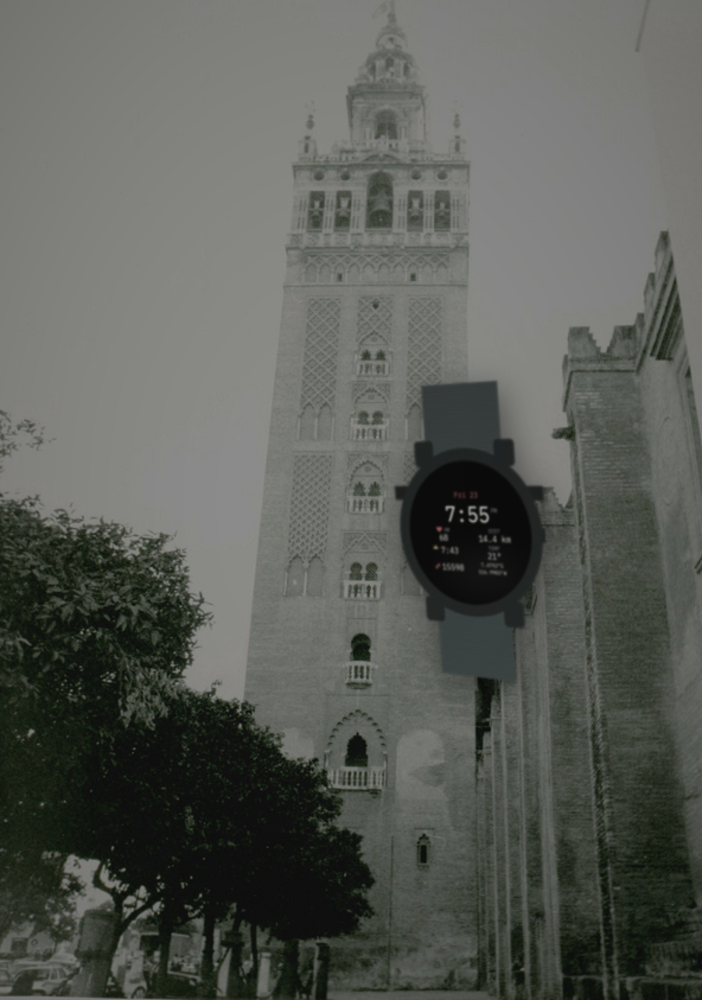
7,55
